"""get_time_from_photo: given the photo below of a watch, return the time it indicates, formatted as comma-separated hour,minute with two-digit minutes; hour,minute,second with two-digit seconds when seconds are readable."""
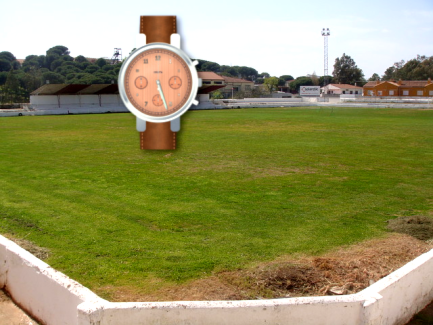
5,27
